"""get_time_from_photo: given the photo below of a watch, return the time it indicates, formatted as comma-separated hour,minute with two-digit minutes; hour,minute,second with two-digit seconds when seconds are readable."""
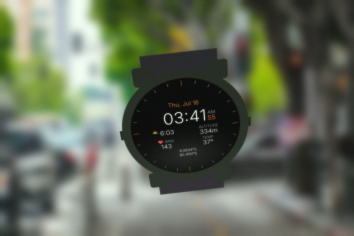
3,41
